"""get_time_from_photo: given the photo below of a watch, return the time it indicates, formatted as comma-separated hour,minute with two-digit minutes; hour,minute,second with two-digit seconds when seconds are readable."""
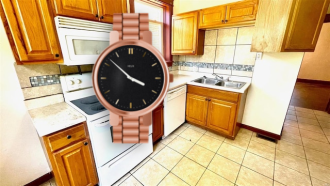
3,52
